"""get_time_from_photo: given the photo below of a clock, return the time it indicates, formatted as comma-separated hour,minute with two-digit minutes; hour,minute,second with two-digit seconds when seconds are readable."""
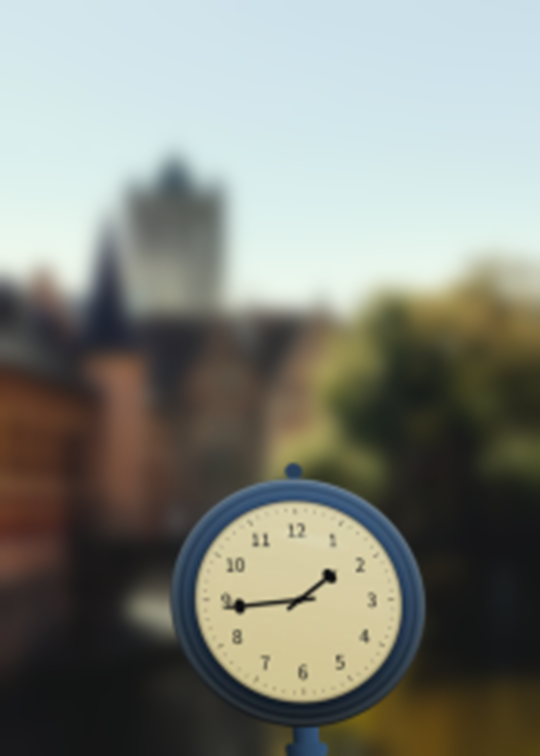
1,44
